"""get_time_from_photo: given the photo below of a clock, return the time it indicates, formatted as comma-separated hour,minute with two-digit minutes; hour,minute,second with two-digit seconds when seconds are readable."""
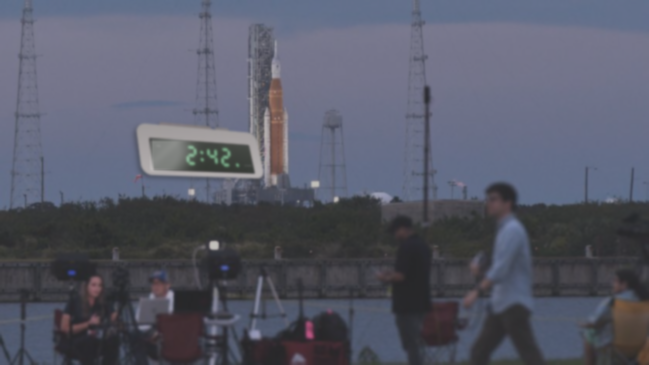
2,42
